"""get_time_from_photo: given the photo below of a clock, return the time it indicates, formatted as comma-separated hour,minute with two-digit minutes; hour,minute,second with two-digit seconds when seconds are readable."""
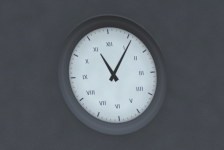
11,06
